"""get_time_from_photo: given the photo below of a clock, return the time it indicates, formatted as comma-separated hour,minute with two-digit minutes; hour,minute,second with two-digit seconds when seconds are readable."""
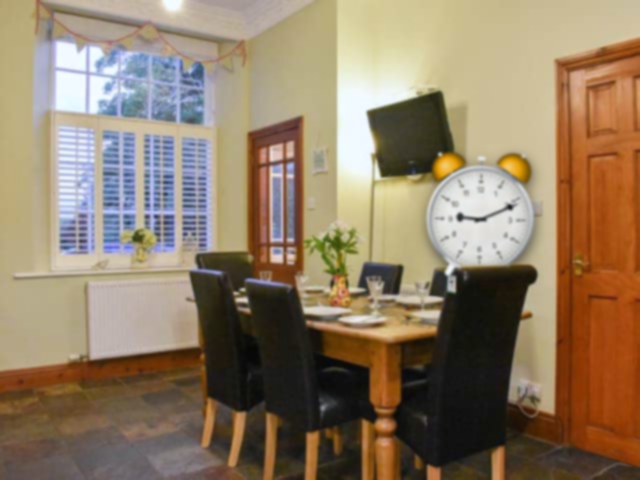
9,11
